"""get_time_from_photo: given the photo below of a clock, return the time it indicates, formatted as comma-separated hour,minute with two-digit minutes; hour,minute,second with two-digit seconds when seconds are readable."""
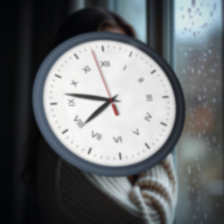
7,46,58
